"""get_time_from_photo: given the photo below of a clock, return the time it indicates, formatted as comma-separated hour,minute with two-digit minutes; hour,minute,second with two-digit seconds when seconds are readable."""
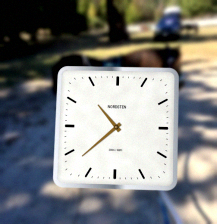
10,38
